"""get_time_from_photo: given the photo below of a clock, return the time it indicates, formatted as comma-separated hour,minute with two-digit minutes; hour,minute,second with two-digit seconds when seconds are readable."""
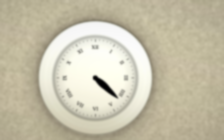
4,22
